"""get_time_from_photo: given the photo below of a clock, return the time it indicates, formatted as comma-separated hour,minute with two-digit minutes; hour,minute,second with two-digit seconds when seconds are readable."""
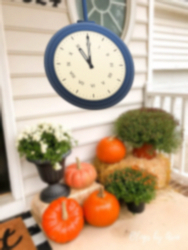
11,00
